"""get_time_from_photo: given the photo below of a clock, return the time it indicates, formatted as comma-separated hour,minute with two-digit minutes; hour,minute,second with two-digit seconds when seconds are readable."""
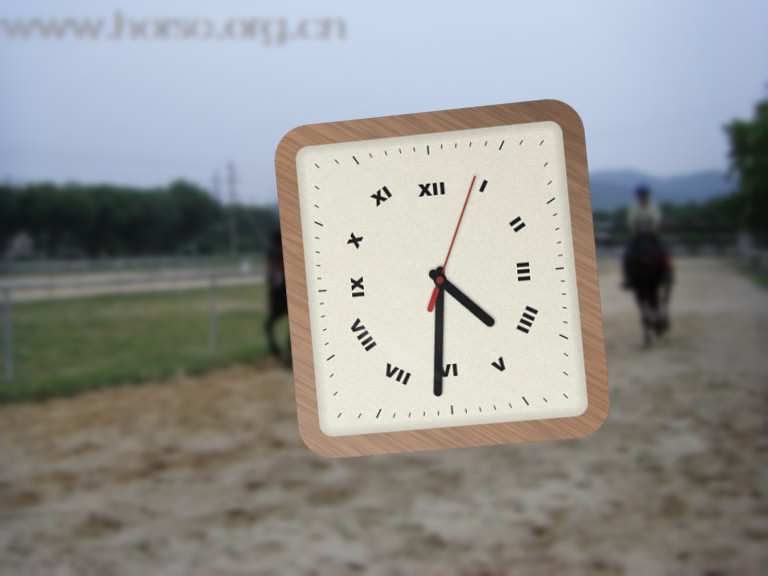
4,31,04
